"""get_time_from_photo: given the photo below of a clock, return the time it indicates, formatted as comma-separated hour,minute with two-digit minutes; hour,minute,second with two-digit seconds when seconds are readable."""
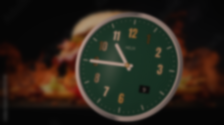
10,45
